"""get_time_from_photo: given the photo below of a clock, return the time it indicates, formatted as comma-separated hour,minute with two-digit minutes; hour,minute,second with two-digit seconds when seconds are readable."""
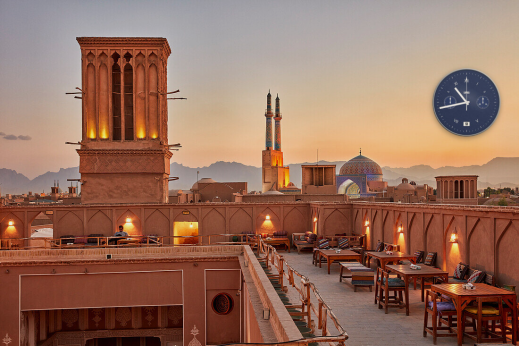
10,43
